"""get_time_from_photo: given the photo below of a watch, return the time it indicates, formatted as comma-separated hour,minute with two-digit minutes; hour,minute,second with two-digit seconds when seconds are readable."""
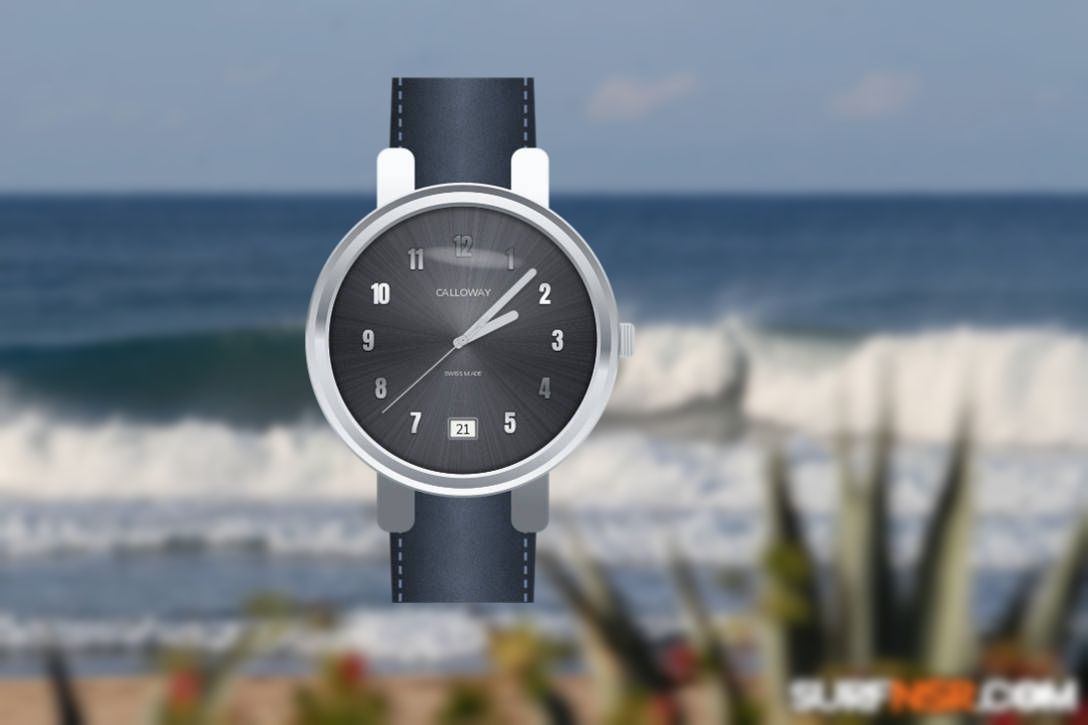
2,07,38
